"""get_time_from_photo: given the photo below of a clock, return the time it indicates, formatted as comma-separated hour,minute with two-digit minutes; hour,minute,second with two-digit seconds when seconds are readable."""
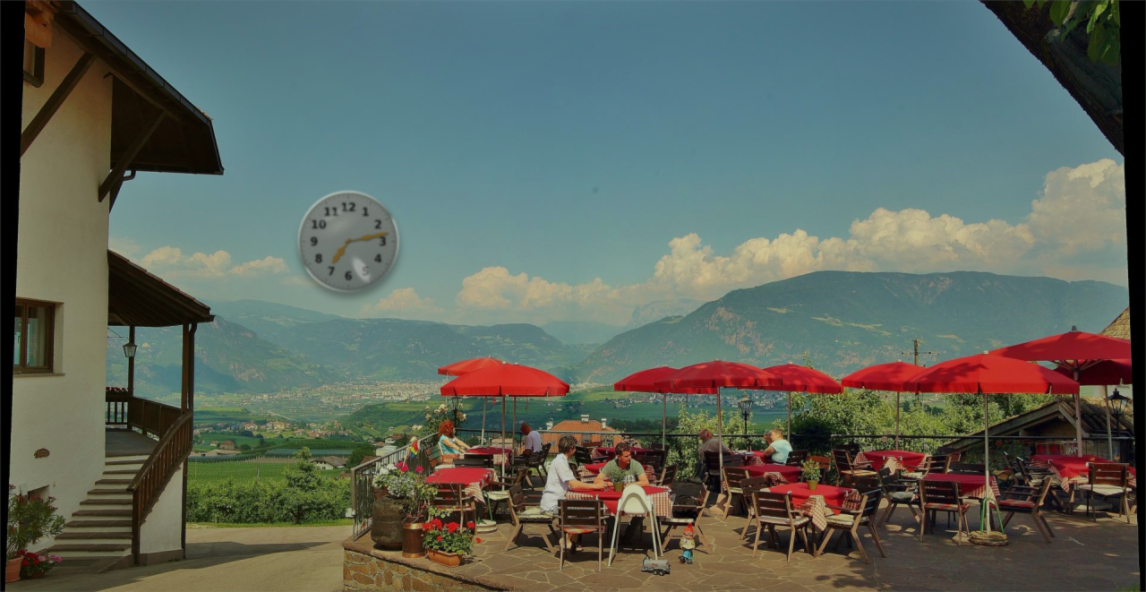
7,13
